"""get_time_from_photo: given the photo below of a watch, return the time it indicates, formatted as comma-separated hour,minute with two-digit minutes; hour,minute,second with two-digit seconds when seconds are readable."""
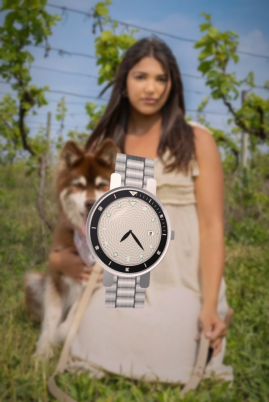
7,23
